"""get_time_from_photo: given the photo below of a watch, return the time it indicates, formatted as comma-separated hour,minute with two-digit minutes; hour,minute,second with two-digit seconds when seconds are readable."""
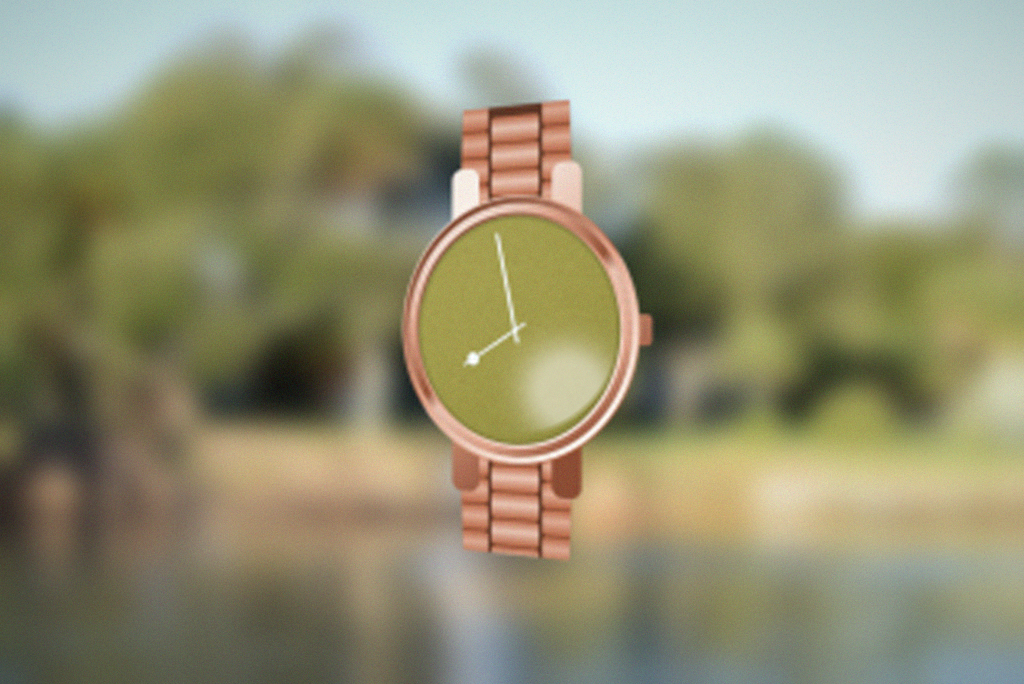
7,58
